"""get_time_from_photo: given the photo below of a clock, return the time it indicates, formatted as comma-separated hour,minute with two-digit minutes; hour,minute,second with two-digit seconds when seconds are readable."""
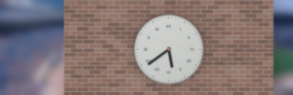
5,39
